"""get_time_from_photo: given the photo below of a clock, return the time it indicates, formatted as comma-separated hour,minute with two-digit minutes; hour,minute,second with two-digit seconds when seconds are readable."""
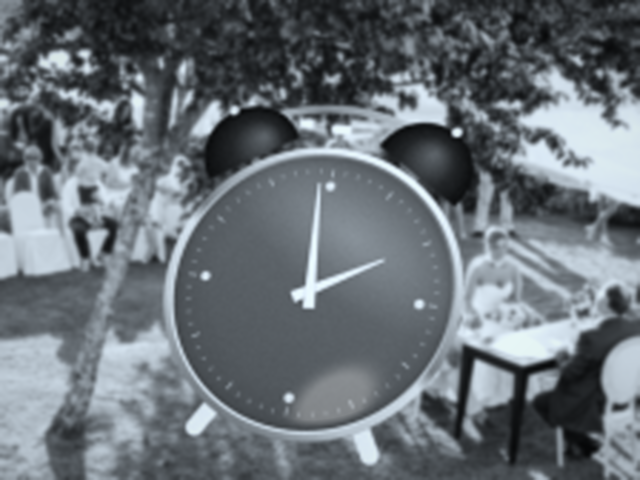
1,59
